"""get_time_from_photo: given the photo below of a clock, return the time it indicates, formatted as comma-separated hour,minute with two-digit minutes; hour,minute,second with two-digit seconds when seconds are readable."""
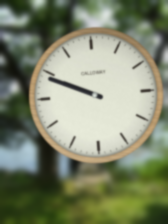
9,49
